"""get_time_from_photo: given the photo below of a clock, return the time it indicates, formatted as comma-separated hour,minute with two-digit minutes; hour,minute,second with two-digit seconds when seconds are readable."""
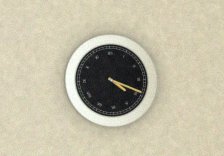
4,19
